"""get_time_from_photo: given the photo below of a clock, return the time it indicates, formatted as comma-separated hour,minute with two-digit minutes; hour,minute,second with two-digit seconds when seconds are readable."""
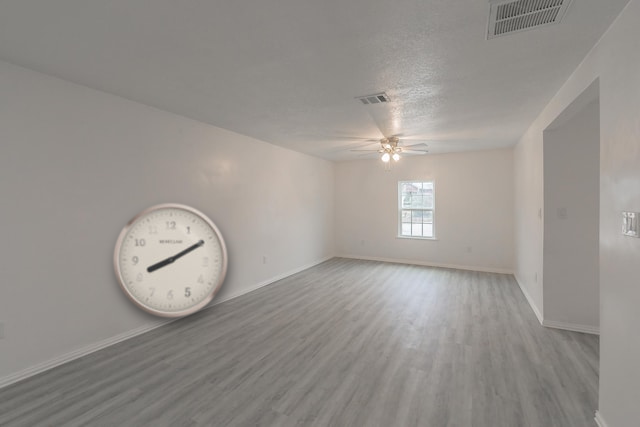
8,10
